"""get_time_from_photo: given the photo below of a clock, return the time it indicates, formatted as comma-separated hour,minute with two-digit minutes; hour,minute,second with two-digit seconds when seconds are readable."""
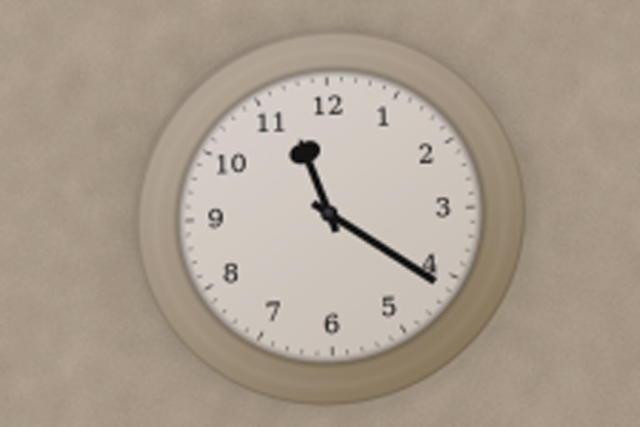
11,21
